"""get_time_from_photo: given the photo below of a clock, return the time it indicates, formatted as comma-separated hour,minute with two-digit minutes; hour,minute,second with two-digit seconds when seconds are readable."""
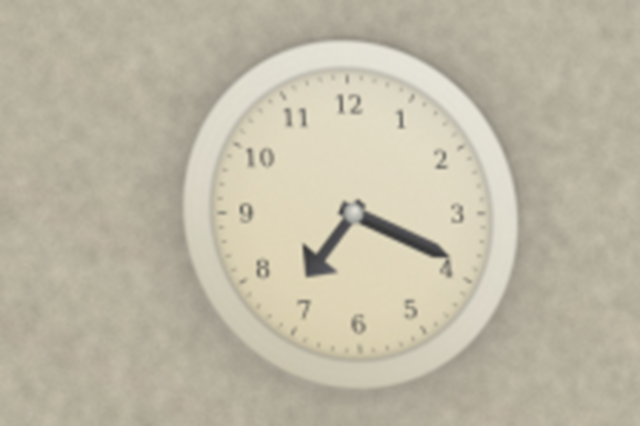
7,19
